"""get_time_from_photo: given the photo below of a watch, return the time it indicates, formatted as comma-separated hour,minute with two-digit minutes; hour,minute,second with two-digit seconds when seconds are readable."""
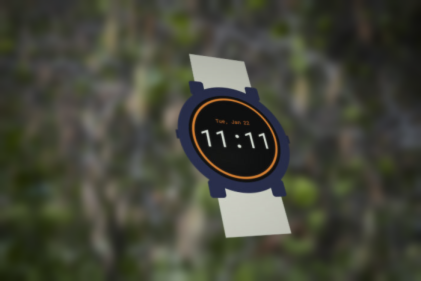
11,11
